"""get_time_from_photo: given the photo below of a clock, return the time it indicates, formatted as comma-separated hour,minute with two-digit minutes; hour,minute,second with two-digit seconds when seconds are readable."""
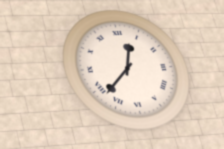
12,38
